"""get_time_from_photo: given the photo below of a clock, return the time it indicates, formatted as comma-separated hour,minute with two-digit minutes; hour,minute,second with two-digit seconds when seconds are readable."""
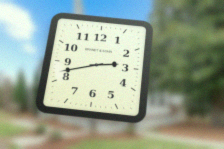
2,42
